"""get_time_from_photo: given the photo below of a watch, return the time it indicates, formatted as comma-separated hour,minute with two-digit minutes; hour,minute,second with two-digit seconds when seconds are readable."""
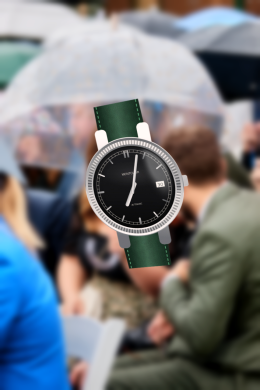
7,03
